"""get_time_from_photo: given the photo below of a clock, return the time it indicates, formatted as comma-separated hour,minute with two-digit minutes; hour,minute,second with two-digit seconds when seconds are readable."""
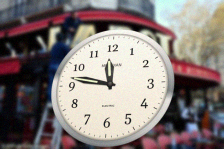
11,47
